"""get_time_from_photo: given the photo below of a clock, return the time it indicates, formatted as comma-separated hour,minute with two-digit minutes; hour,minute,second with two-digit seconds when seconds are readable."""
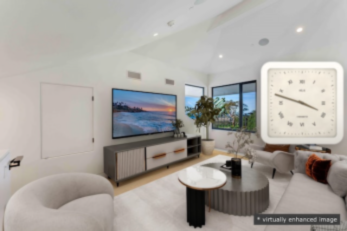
3,48
